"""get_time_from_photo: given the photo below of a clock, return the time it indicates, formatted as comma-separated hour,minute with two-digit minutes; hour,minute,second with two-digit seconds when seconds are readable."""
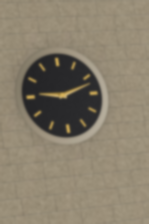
9,12
